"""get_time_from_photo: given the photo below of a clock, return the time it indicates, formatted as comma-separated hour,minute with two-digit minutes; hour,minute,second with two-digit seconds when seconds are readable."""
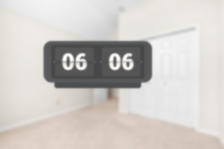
6,06
